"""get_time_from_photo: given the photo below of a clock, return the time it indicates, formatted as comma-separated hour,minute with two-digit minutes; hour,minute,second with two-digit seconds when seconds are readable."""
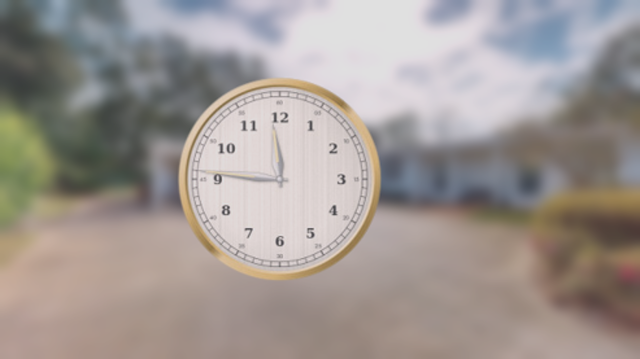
11,46
